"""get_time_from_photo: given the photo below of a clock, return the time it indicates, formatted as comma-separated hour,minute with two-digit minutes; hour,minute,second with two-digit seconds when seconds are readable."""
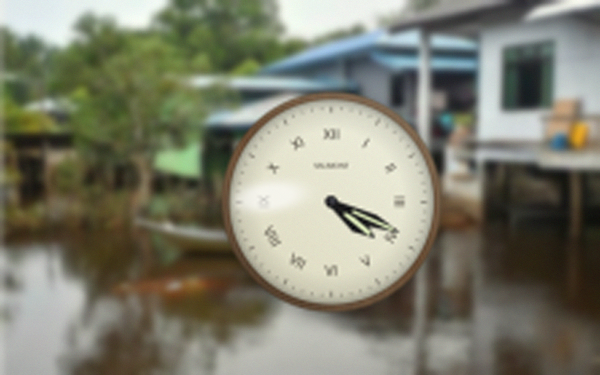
4,19
